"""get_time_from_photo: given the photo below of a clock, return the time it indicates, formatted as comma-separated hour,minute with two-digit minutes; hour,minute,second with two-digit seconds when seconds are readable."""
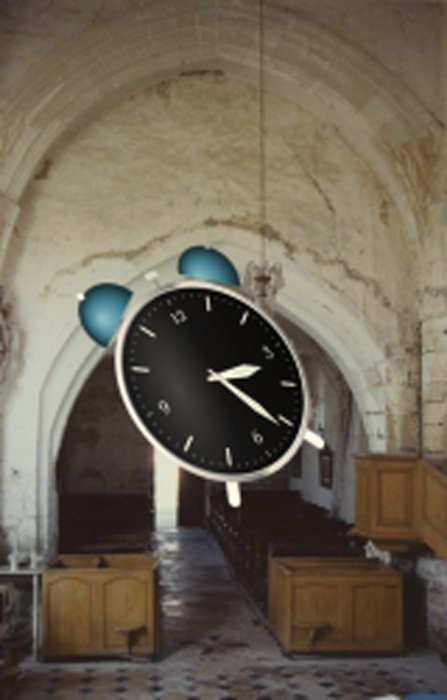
3,26
